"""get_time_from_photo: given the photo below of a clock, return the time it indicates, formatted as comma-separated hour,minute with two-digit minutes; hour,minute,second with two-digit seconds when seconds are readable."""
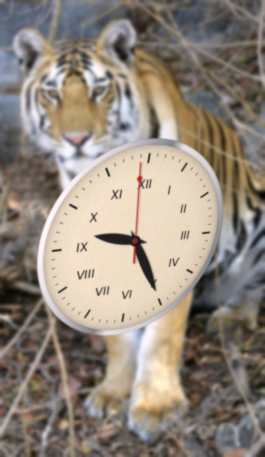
9,24,59
